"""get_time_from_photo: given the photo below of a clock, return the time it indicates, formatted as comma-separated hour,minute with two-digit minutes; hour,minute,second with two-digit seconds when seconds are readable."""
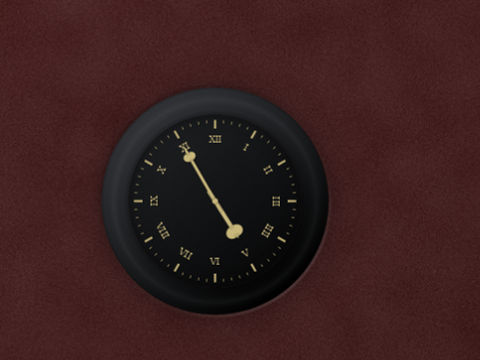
4,55
